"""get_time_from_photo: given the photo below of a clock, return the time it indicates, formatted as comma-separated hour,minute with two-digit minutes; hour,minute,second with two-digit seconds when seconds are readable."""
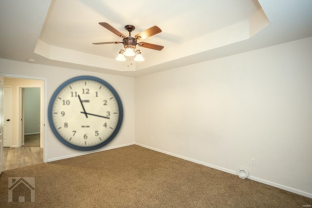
11,17
